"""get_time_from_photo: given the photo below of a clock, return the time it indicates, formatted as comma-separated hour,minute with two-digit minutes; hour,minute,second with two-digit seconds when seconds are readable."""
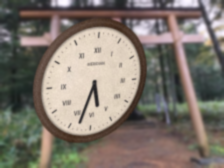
5,33
